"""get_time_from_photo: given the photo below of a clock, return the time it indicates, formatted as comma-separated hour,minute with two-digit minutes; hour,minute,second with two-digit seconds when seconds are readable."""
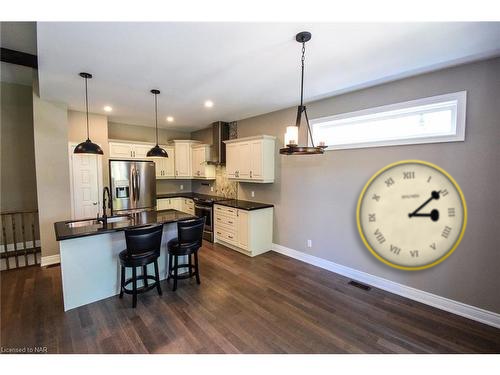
3,09
